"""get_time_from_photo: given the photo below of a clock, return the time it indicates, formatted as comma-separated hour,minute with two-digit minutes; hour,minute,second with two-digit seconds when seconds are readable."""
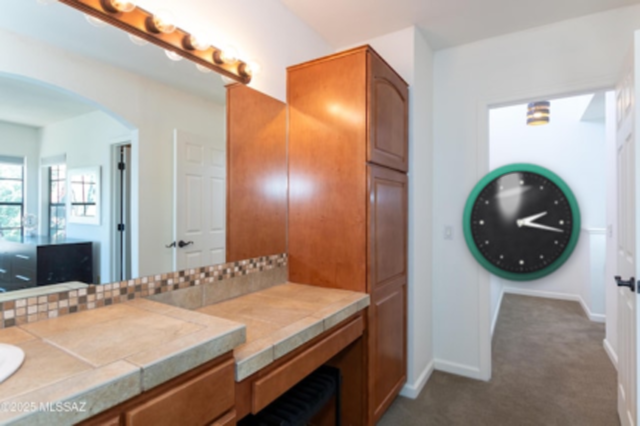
2,17
